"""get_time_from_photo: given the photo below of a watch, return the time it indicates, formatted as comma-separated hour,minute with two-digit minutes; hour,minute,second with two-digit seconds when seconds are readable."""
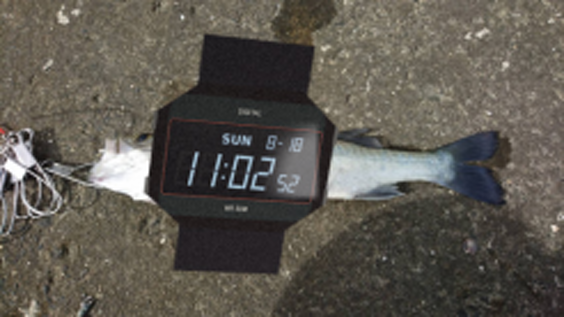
11,02,52
